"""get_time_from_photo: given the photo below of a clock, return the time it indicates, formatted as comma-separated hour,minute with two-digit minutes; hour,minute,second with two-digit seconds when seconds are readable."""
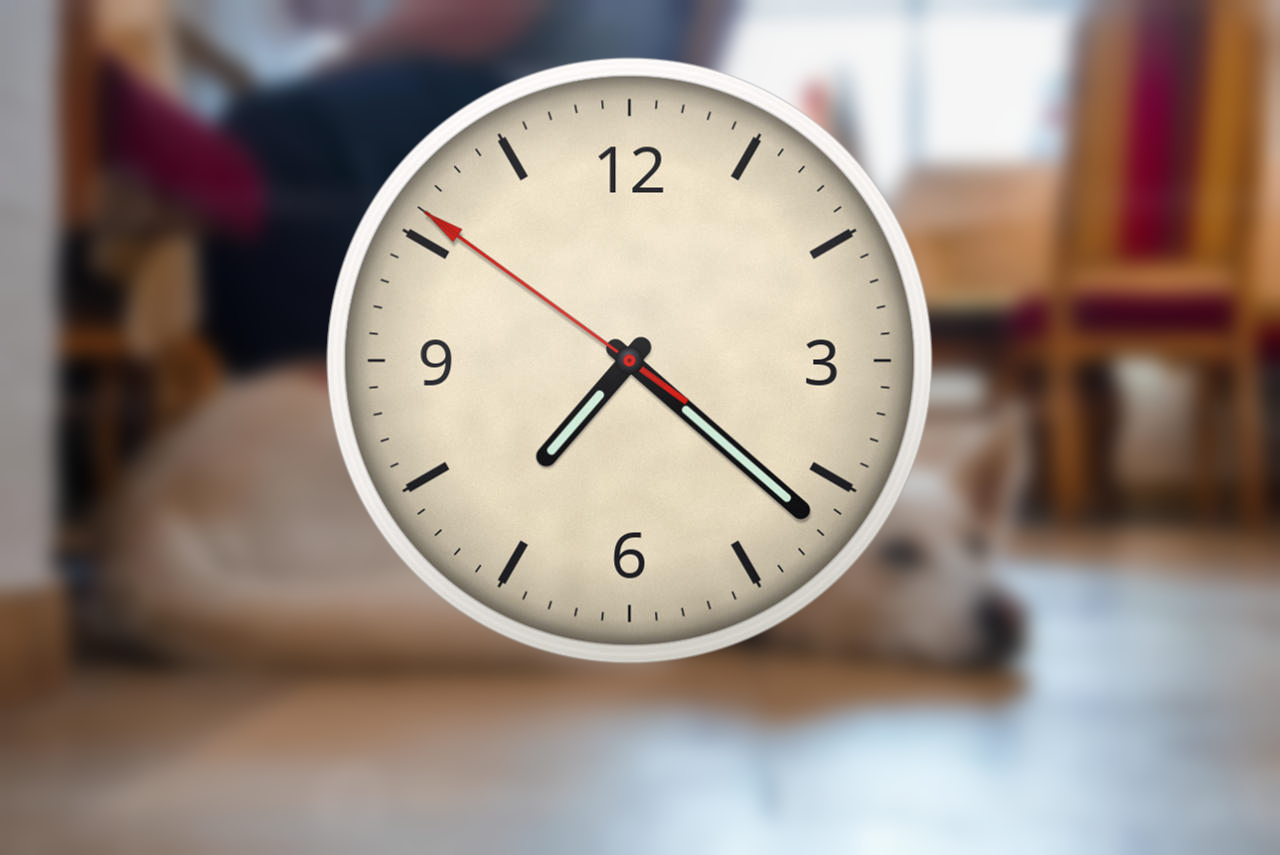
7,21,51
